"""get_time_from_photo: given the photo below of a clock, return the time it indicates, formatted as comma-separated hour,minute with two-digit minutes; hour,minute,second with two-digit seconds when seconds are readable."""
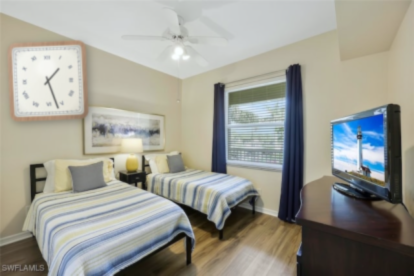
1,27
